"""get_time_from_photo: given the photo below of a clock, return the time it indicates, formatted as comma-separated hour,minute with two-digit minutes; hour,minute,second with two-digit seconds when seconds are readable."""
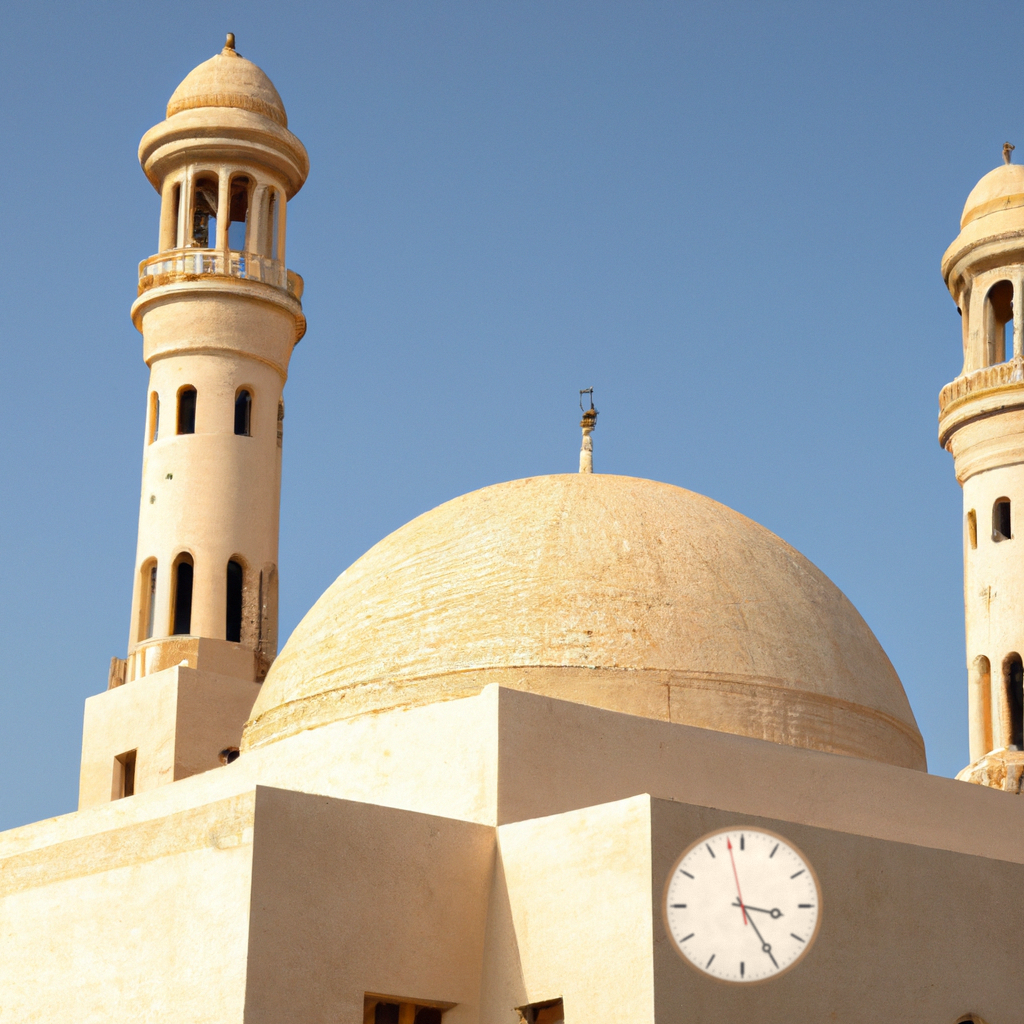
3,24,58
